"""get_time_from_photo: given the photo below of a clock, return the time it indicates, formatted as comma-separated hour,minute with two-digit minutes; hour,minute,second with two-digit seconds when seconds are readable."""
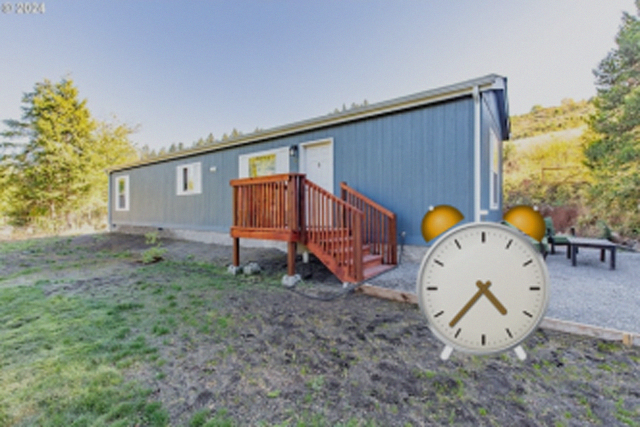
4,37
